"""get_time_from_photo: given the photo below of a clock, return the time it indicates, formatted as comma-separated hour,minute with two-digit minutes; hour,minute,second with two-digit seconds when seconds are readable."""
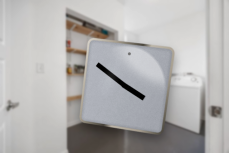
3,50
